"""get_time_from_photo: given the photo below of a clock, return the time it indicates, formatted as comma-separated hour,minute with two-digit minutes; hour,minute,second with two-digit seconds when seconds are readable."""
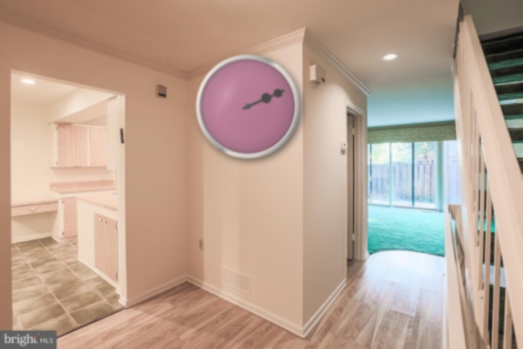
2,11
